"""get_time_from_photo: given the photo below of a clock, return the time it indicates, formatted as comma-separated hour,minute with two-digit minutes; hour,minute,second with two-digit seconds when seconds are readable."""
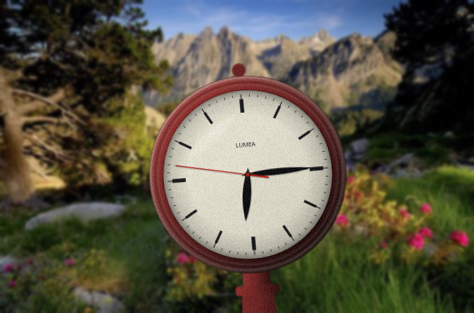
6,14,47
